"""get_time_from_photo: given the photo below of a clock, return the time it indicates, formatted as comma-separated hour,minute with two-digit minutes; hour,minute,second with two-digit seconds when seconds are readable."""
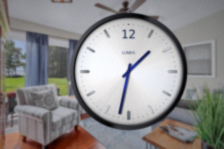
1,32
